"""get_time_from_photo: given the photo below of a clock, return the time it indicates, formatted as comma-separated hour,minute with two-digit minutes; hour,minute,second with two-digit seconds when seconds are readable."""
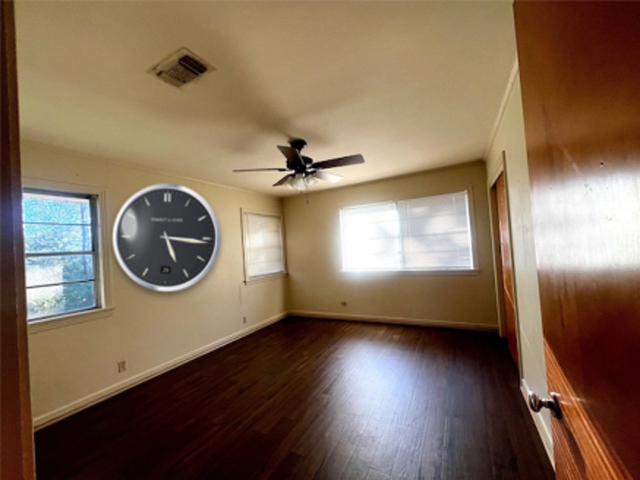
5,16
